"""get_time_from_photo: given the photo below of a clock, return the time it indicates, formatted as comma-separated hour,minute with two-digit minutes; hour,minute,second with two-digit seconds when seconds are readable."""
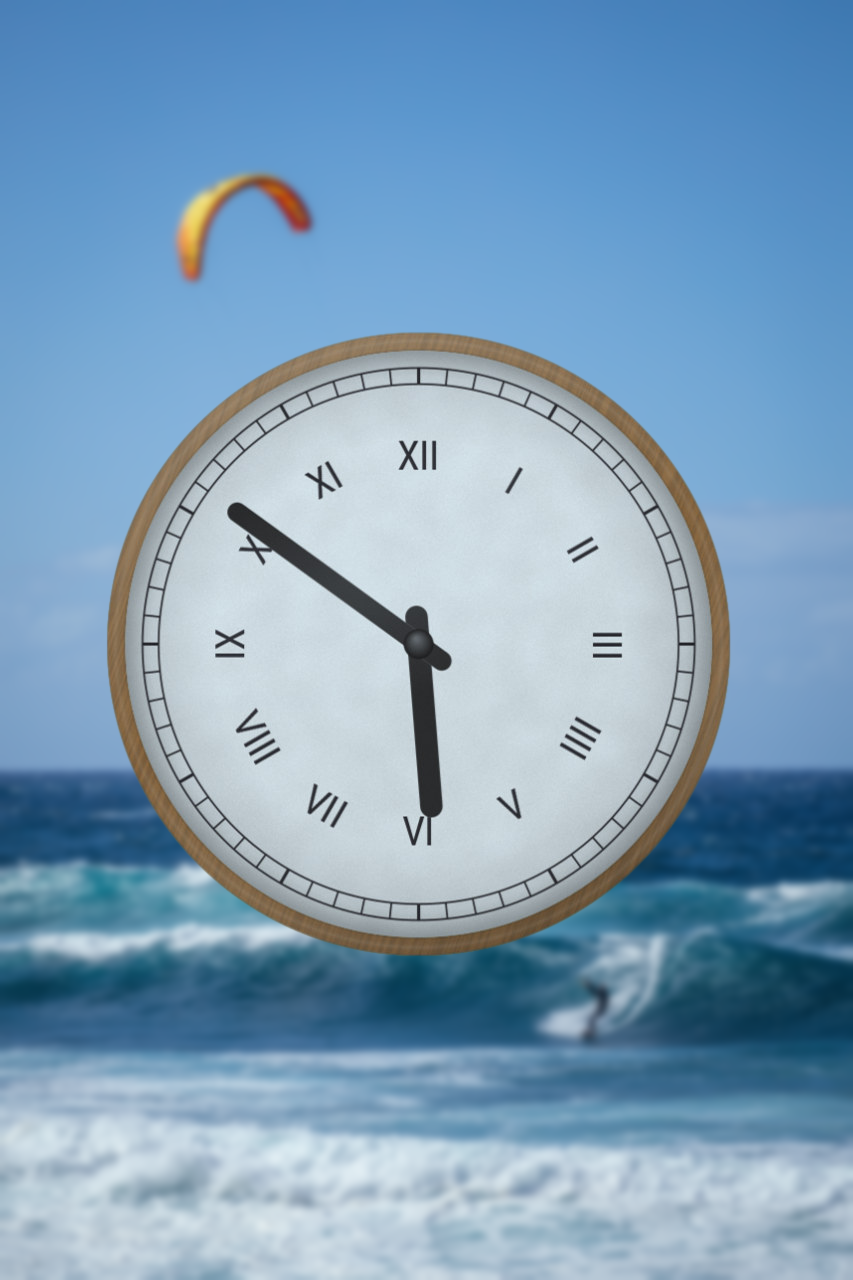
5,51
